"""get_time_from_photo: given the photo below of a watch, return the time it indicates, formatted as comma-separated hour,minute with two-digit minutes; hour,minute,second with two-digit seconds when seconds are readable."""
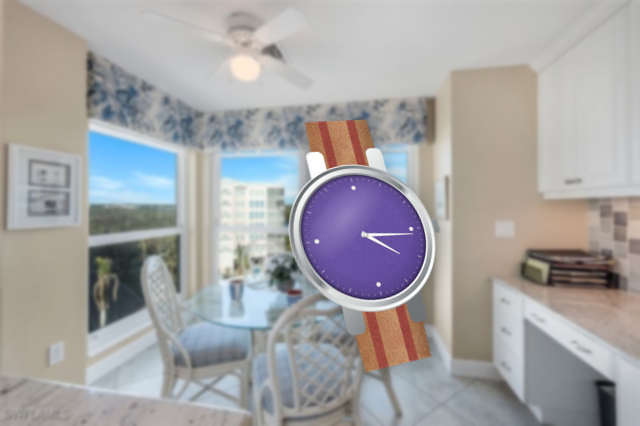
4,16
